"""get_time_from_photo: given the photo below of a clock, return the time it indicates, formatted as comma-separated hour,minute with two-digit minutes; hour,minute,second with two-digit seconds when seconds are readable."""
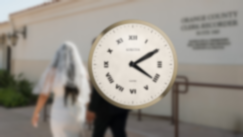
4,10
